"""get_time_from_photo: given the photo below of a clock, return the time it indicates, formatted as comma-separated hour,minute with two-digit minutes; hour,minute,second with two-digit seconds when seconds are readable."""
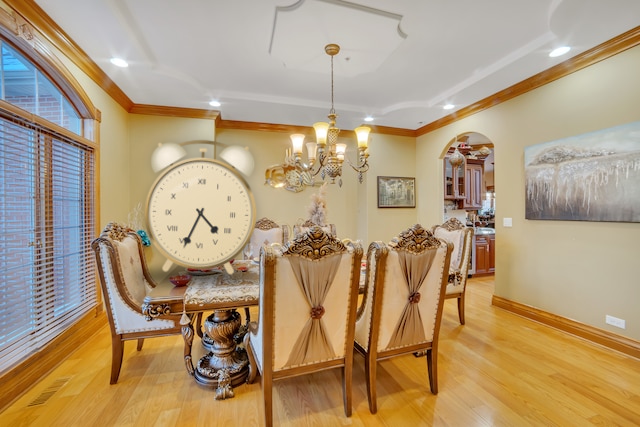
4,34
